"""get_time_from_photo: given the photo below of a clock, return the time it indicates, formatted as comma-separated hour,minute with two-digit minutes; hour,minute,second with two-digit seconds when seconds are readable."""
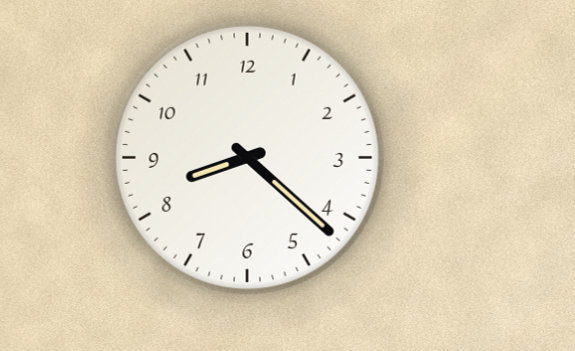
8,22
